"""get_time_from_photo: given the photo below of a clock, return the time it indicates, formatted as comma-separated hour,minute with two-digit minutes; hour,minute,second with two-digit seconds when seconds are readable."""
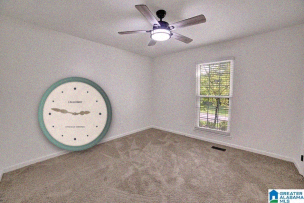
2,47
